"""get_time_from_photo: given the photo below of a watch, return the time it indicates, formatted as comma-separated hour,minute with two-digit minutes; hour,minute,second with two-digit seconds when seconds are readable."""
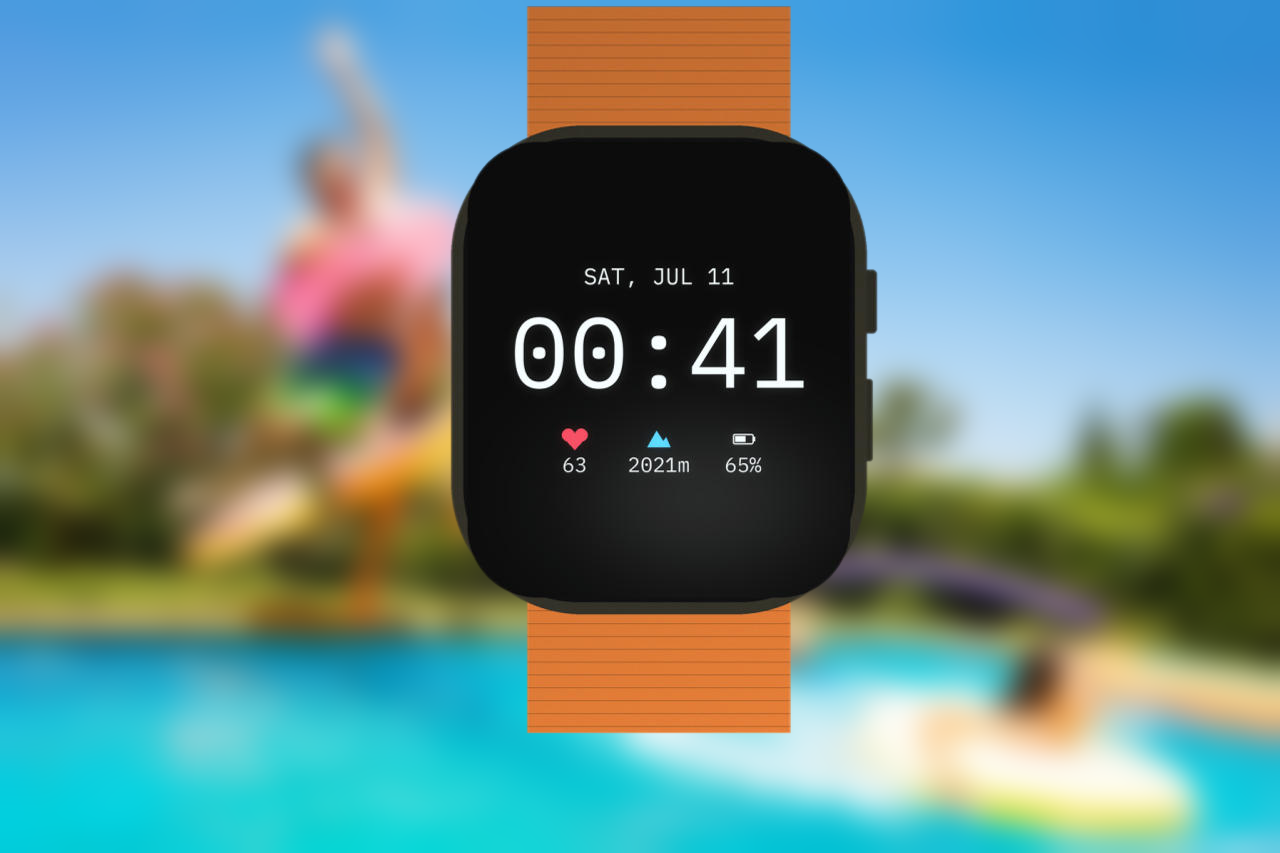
0,41
